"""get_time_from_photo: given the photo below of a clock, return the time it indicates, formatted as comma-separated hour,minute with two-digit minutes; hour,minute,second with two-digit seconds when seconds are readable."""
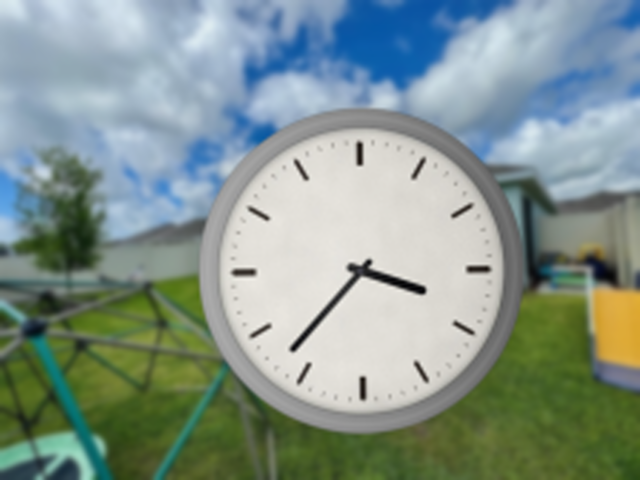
3,37
